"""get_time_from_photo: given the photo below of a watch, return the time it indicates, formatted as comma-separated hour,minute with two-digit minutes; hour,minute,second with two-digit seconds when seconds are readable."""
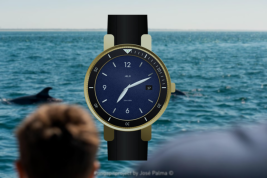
7,11
